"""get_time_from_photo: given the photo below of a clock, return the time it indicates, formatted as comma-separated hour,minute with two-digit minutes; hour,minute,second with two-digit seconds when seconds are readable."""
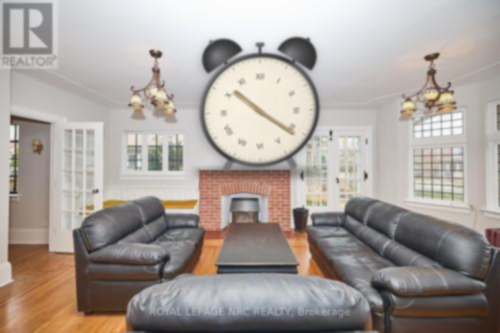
10,21
